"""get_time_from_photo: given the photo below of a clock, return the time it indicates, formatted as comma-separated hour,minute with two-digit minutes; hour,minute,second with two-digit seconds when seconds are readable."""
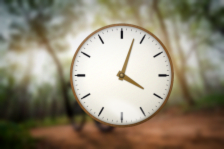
4,03
